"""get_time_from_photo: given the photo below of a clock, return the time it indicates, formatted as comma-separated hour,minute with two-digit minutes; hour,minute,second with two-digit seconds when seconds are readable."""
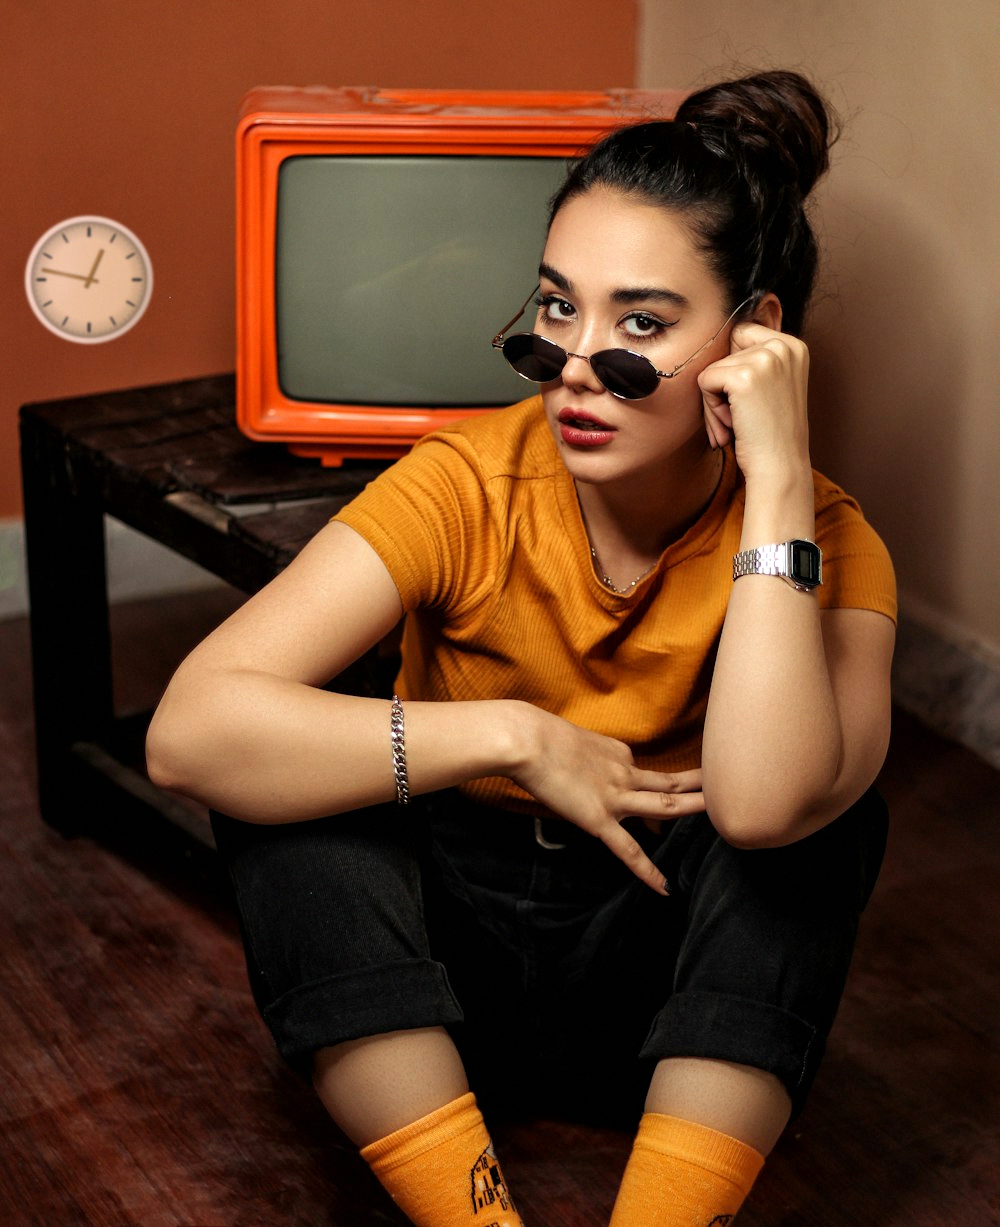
12,47
